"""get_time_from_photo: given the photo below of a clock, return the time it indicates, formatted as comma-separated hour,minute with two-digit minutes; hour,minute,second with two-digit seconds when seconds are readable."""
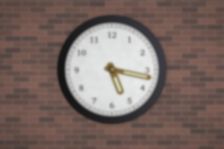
5,17
